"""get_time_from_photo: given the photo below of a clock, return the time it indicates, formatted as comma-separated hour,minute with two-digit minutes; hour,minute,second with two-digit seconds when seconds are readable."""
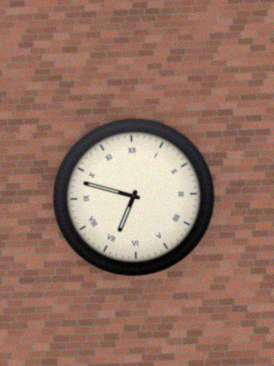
6,48
